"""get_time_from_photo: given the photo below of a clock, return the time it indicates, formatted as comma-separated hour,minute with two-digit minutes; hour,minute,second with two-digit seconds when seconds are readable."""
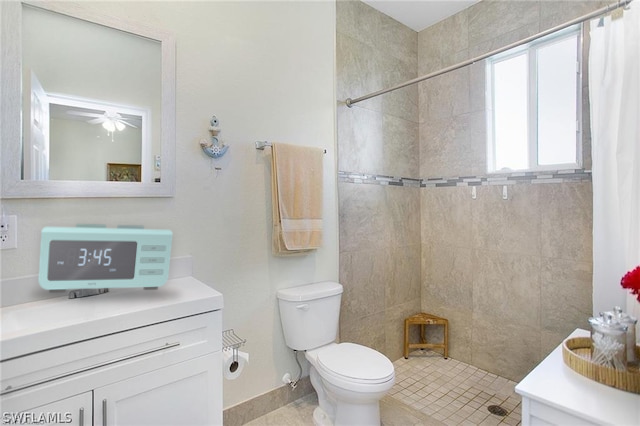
3,45
